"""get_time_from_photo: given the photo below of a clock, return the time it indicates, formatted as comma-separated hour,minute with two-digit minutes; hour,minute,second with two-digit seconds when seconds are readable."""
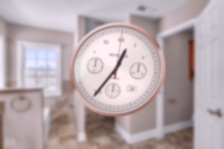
12,35
